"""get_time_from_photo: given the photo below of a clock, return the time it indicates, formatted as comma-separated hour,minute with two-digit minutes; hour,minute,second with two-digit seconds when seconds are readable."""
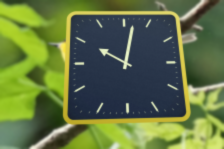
10,02
